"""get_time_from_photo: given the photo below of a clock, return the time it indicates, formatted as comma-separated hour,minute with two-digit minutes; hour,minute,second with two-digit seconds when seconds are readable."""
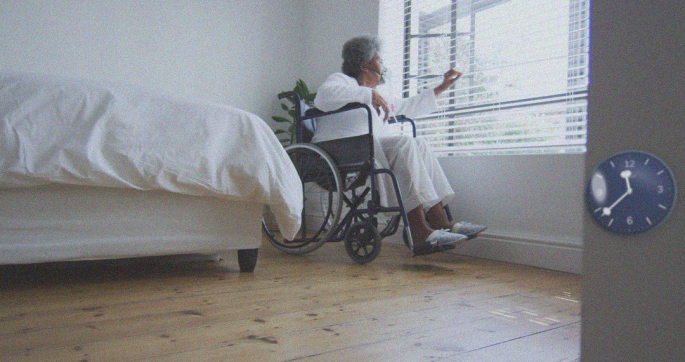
11,38
